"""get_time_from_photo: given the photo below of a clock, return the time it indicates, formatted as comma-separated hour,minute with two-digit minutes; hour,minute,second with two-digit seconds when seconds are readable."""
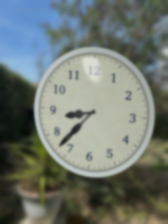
8,37
